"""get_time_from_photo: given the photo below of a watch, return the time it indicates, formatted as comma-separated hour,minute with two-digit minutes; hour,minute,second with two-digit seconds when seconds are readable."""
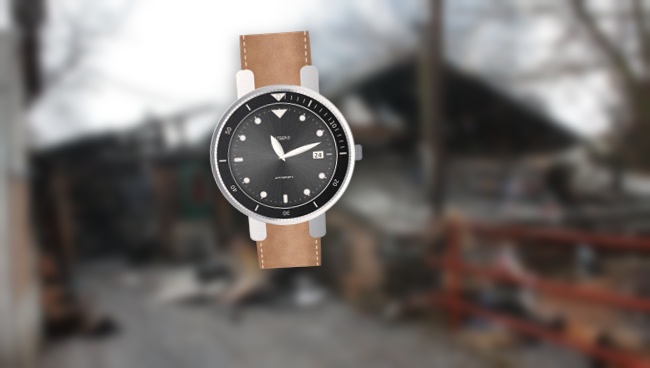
11,12
